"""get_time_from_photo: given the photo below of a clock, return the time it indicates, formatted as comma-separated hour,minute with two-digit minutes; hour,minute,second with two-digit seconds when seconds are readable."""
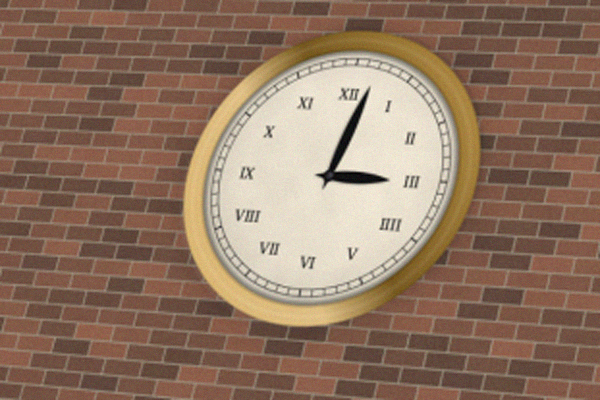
3,02
